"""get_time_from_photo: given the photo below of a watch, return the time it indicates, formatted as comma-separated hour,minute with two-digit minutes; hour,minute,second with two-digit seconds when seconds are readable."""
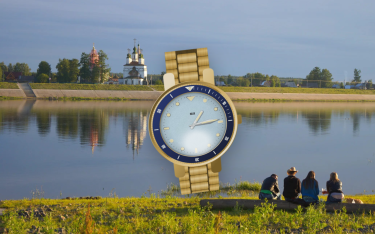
1,14
